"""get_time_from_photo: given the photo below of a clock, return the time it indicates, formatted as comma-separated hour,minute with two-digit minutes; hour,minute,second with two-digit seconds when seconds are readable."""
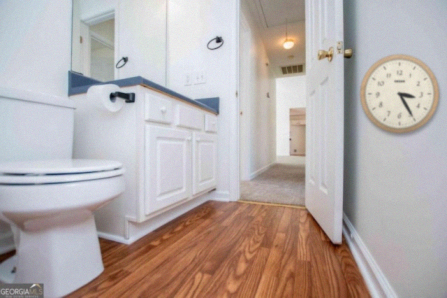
3,25
